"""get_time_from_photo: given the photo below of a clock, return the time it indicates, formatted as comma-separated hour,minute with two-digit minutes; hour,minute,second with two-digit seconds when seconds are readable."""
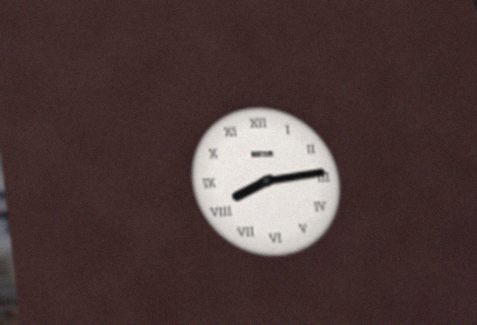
8,14
